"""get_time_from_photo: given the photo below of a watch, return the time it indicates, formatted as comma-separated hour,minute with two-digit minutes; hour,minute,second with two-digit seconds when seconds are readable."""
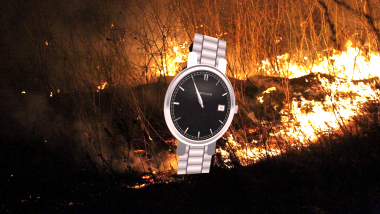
10,55
